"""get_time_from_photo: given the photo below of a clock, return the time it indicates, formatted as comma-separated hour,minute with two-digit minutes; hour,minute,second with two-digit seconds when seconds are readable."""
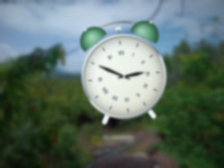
2,50
